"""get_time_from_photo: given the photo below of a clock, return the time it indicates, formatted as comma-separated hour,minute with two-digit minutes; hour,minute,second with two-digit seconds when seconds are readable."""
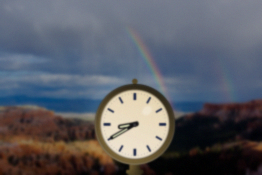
8,40
